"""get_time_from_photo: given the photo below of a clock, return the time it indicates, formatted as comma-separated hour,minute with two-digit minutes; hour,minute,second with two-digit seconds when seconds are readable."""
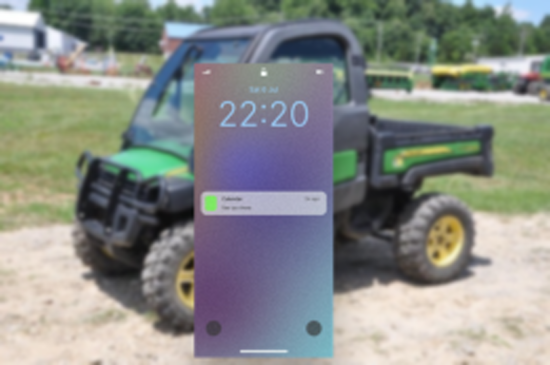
22,20
